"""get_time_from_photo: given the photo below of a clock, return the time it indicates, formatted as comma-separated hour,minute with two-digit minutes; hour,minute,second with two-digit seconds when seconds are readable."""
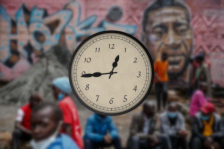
12,44
